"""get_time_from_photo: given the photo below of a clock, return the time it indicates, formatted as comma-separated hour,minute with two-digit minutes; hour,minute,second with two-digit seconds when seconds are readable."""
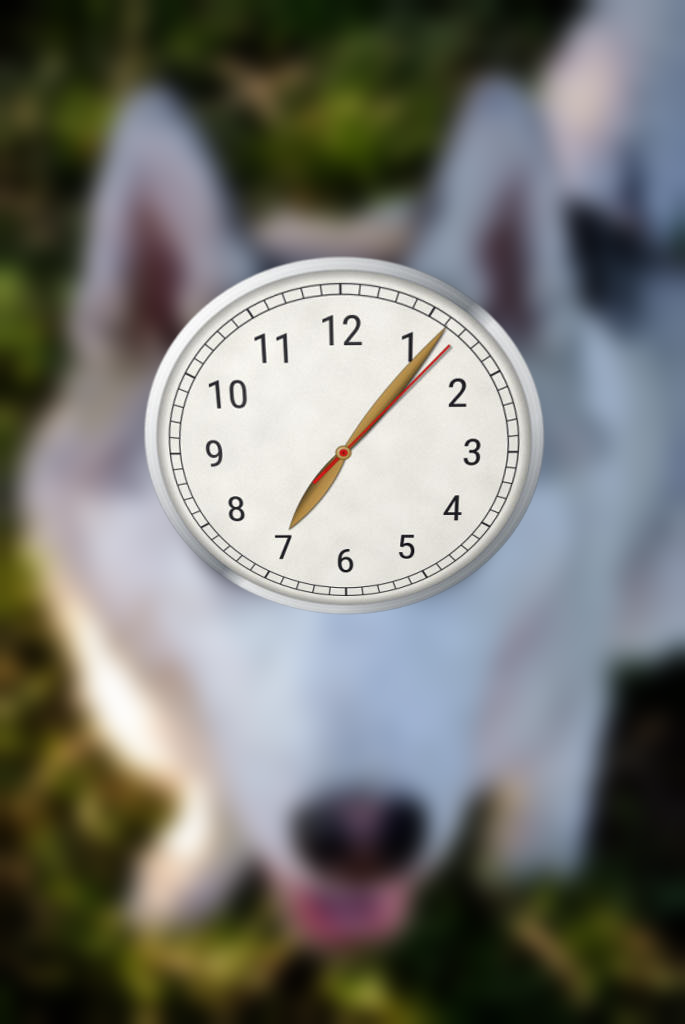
7,06,07
